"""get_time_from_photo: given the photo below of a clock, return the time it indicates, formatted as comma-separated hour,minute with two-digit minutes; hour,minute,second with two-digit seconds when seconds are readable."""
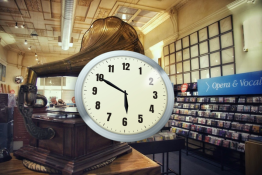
5,50
